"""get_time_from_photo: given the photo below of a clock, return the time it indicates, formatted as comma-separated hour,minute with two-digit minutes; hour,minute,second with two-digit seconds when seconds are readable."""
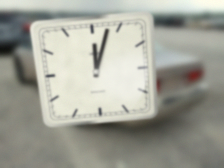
12,03
